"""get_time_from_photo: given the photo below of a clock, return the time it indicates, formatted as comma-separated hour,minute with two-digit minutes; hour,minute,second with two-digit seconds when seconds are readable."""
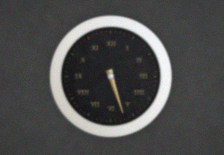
5,27
